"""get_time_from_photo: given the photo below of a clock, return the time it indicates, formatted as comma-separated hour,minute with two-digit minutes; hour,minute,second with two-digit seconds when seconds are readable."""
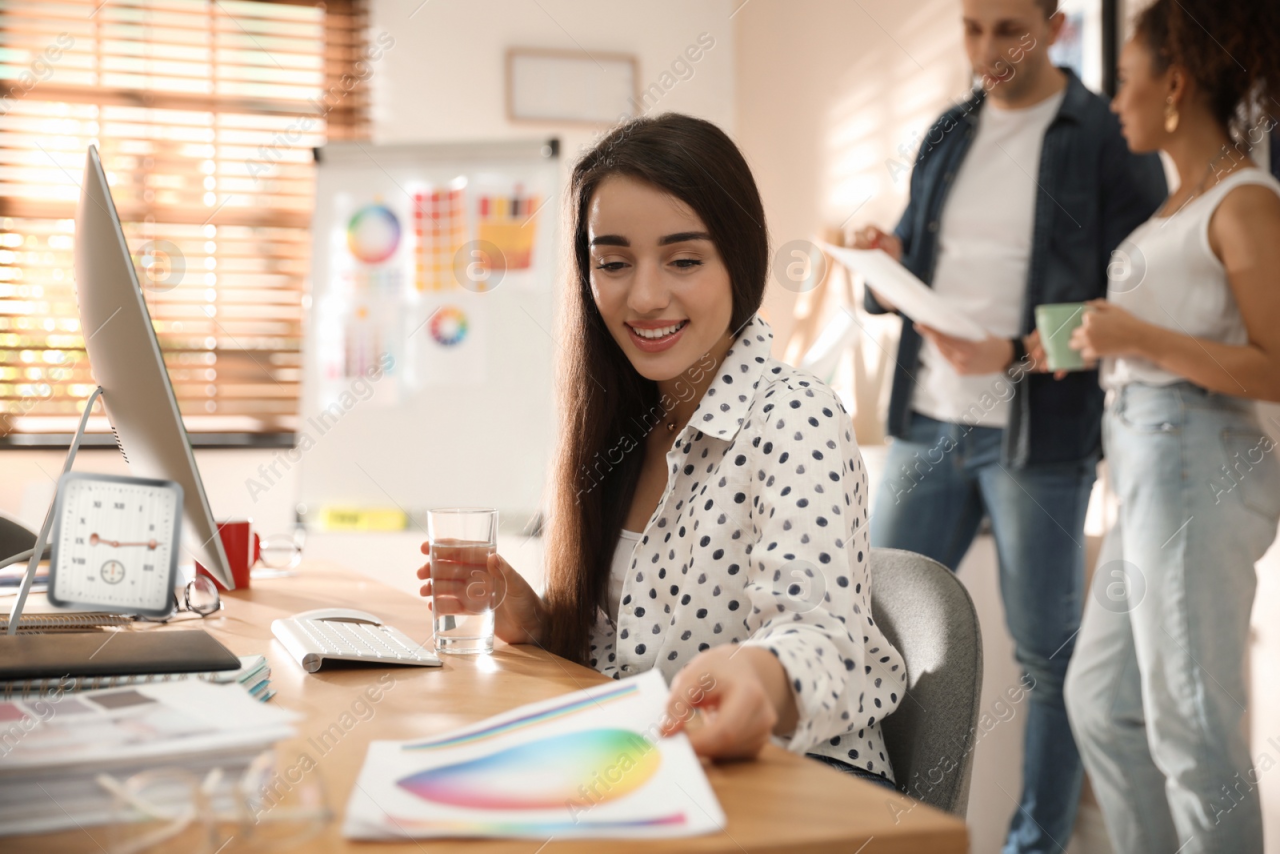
9,14
